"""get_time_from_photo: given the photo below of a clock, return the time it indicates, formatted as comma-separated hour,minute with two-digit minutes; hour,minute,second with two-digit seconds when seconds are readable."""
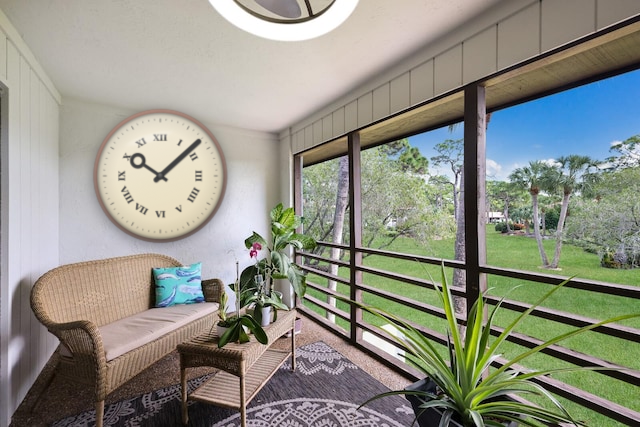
10,08
